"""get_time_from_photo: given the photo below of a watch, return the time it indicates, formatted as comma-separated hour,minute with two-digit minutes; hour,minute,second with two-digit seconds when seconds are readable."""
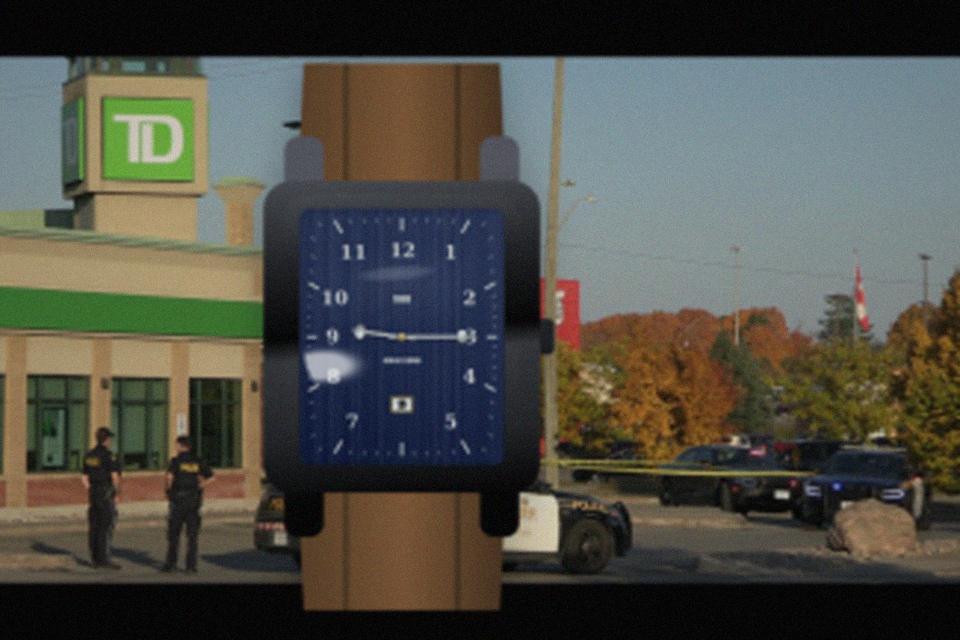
9,15
